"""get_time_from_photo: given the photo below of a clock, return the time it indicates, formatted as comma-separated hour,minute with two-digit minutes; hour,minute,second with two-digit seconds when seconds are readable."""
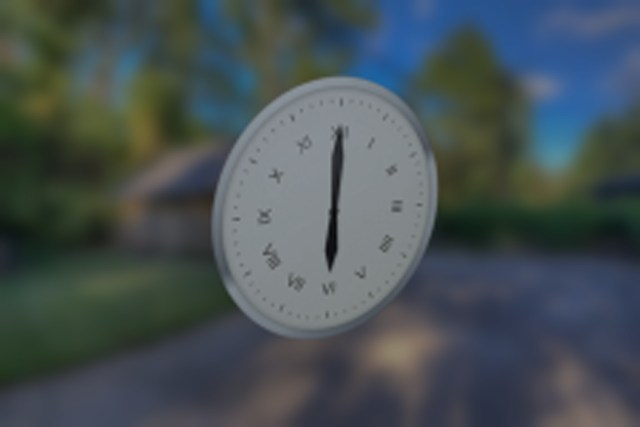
6,00
